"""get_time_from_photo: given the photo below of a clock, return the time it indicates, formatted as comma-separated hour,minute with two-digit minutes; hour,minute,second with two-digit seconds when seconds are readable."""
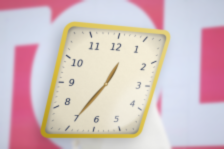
12,35
